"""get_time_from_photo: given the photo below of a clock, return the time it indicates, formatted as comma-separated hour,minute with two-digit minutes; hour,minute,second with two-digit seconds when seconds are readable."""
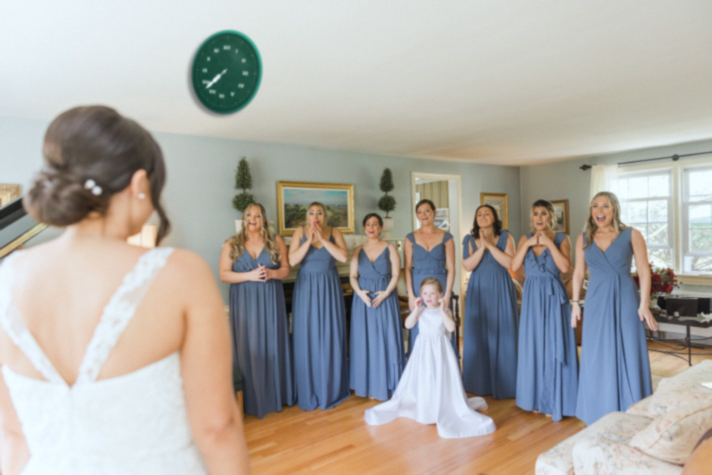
7,38
